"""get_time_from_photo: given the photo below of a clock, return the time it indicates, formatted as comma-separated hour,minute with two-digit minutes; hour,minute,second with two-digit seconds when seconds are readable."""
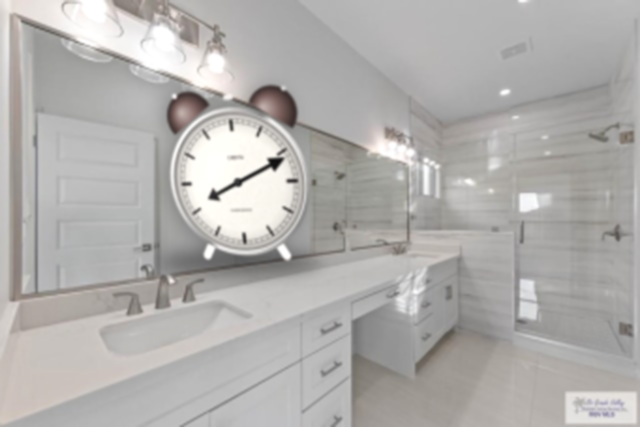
8,11
